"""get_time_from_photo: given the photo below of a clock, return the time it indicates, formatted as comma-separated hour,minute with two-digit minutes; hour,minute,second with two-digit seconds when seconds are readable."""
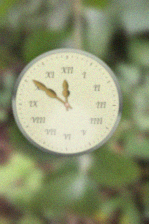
11,51
